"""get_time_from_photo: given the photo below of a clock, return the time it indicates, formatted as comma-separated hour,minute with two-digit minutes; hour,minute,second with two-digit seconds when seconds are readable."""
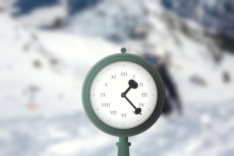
1,23
